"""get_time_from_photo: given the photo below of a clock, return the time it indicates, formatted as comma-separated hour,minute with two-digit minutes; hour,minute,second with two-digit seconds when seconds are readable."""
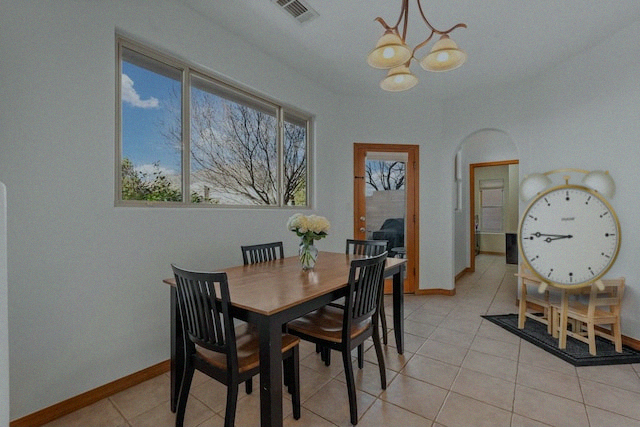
8,46
